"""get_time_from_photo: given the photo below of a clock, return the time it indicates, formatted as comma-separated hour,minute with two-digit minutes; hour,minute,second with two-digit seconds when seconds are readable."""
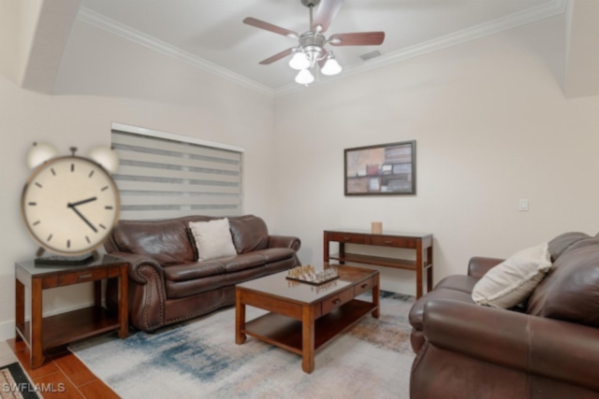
2,22
